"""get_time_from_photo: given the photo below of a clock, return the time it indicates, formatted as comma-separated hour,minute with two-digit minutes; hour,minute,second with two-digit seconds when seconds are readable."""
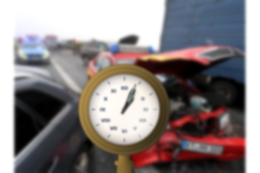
1,04
